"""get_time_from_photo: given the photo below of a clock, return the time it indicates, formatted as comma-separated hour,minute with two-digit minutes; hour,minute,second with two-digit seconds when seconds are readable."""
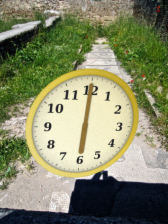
6,00
